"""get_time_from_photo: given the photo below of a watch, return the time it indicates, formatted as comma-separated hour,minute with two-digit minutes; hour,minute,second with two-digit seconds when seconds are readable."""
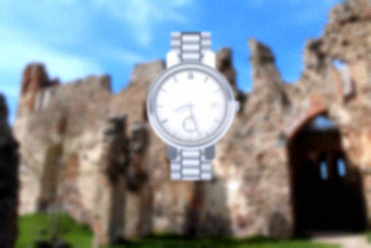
8,27
